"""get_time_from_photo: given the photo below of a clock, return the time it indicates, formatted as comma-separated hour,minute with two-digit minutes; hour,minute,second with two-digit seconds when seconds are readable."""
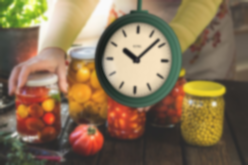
10,08
